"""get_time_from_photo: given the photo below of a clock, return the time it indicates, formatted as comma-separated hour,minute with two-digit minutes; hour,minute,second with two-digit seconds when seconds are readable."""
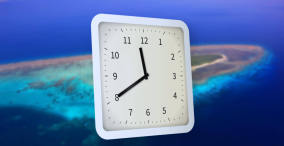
11,40
